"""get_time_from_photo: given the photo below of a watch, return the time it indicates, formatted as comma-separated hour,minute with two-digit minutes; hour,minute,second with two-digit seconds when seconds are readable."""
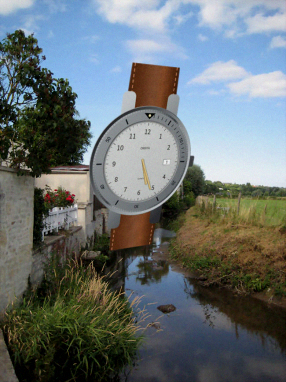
5,26
